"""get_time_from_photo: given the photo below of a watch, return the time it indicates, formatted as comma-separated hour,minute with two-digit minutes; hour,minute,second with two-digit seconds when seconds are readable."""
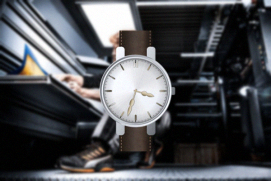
3,33
